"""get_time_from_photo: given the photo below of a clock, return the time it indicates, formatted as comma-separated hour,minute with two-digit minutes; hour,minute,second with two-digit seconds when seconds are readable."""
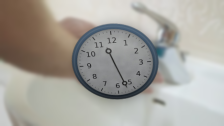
11,27
